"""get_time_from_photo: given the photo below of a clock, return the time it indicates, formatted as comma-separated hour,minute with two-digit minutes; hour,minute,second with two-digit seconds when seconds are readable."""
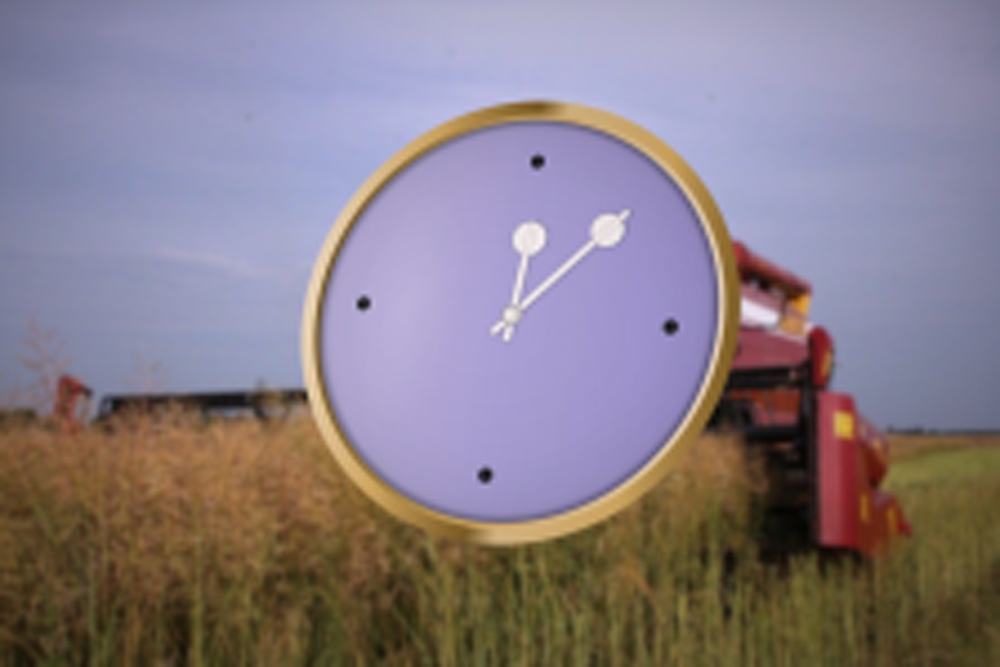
12,07
